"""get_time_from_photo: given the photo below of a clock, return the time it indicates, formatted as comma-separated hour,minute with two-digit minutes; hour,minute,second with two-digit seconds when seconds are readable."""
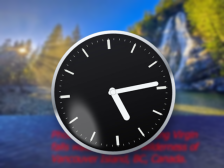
5,14
